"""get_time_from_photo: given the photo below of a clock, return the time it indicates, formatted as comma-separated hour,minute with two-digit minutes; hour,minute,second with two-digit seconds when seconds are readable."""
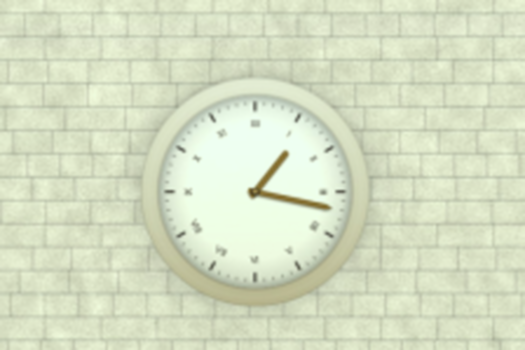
1,17
